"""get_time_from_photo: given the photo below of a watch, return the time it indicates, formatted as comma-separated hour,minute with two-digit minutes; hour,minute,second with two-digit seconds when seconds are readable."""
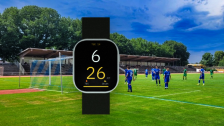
6,26
